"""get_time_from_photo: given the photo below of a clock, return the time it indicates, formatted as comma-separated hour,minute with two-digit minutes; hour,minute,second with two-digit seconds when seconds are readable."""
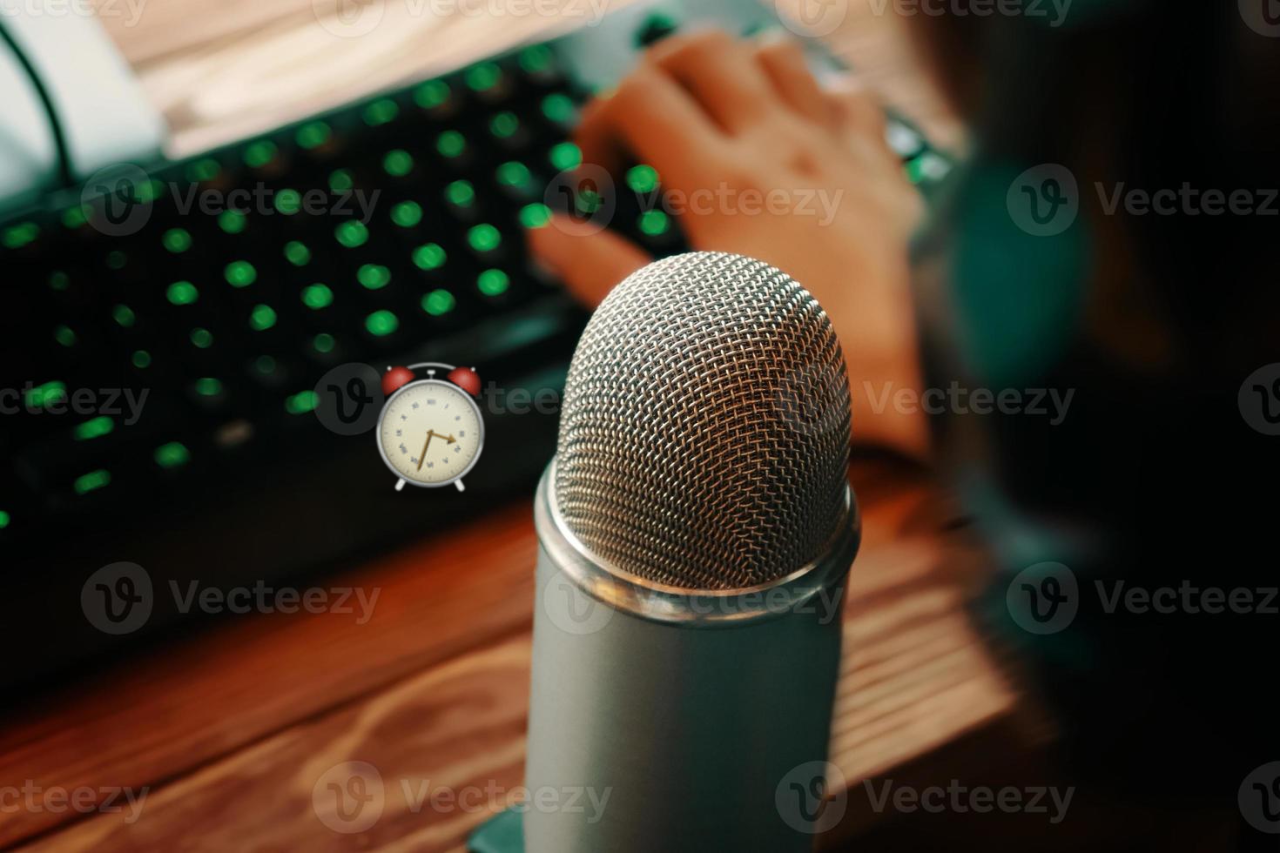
3,33
